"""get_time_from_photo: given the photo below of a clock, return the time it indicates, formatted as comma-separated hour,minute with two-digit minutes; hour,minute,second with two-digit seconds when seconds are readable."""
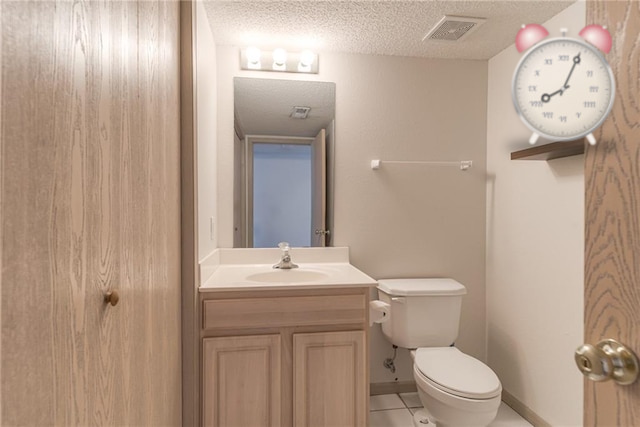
8,04
